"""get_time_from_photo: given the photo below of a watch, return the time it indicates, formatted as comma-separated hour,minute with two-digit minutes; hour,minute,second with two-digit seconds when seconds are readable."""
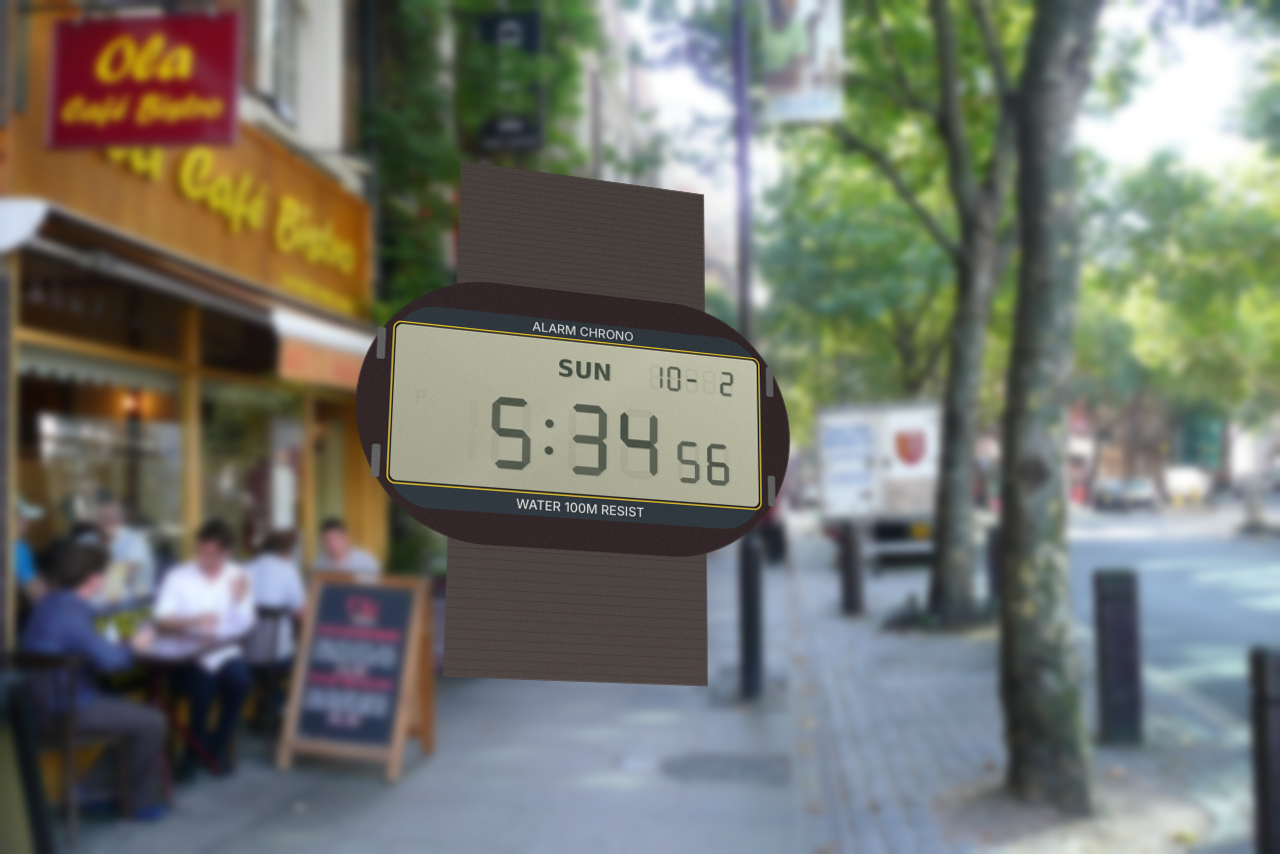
5,34,56
